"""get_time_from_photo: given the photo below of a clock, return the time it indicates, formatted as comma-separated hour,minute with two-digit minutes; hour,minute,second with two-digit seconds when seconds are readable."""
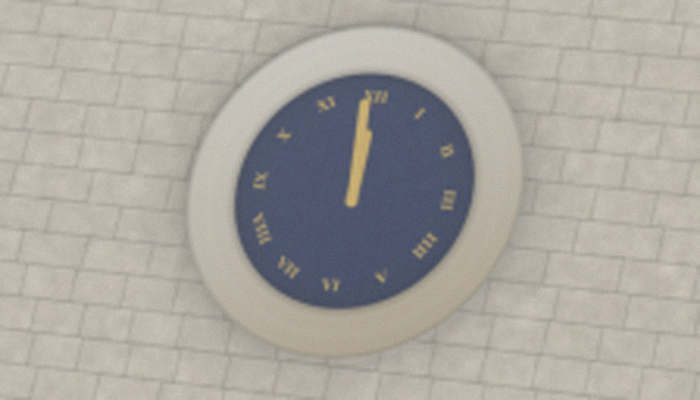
11,59
